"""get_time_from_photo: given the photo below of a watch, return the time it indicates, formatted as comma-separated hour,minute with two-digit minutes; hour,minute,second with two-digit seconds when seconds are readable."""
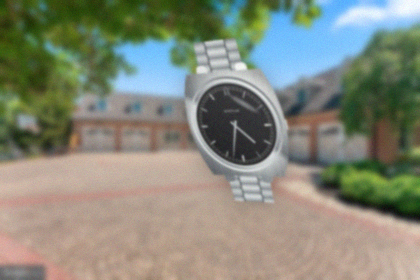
4,33
